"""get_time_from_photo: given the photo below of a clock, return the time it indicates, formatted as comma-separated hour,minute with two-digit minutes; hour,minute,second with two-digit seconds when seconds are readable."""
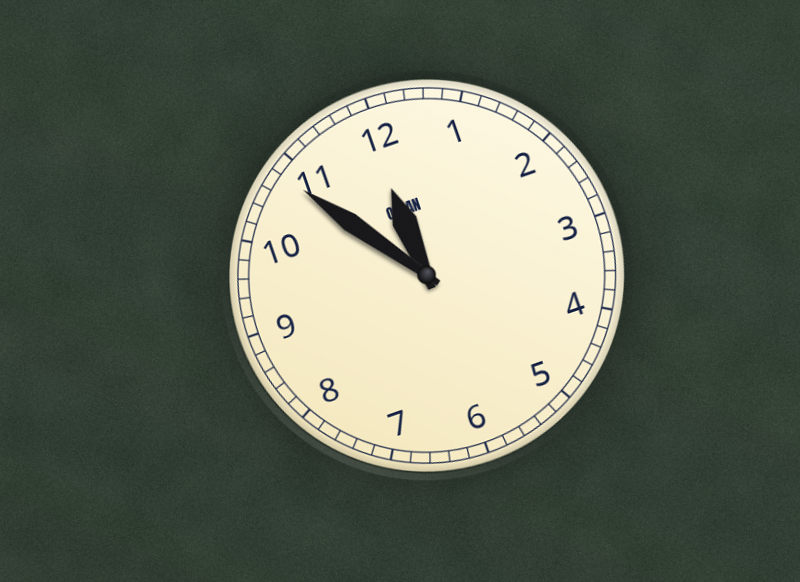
11,54
